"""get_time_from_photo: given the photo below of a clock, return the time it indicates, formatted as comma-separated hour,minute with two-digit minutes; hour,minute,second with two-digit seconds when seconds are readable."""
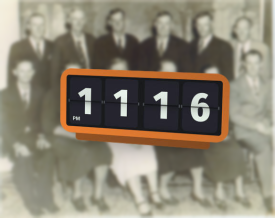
11,16
